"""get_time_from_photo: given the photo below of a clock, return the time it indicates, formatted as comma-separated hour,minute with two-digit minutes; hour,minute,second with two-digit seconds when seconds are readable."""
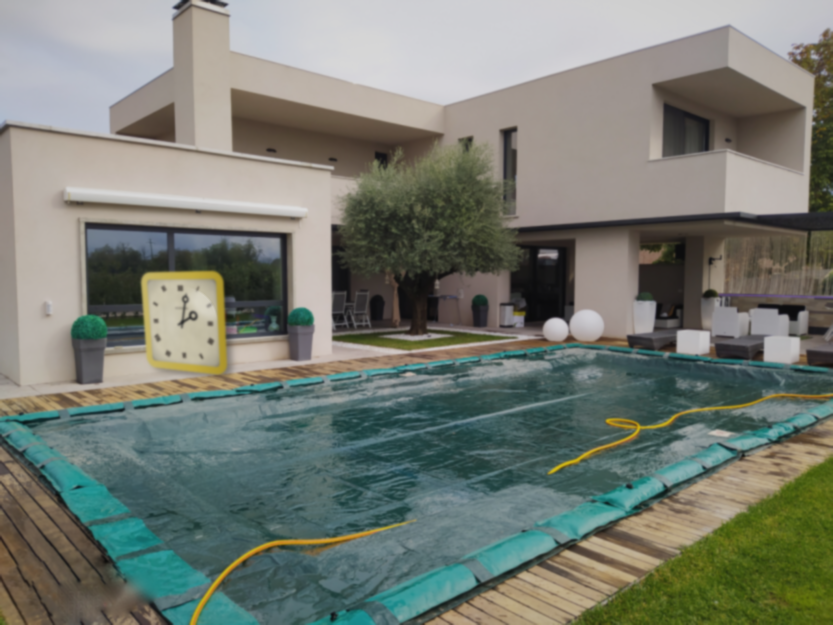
2,02
